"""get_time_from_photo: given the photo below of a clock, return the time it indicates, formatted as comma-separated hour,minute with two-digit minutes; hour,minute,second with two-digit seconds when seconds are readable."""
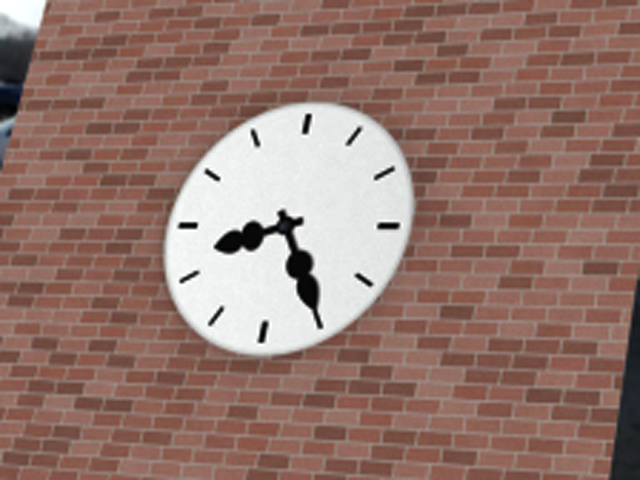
8,25
